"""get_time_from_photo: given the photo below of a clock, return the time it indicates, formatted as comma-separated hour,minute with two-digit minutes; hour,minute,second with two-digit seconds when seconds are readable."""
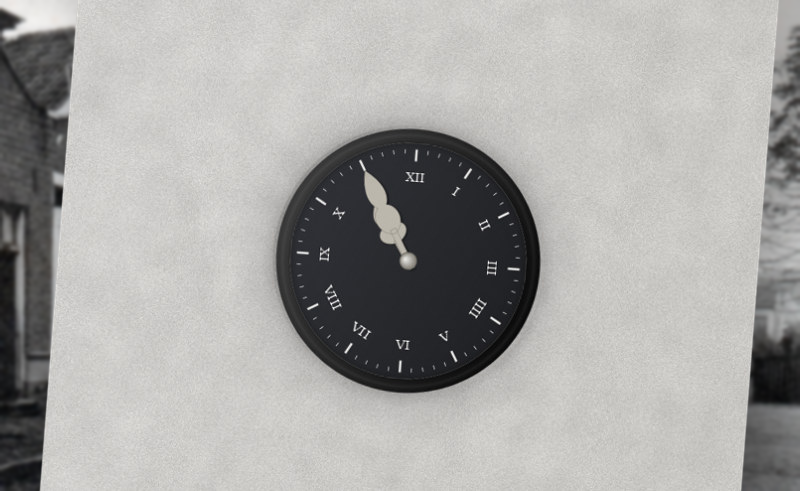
10,55
